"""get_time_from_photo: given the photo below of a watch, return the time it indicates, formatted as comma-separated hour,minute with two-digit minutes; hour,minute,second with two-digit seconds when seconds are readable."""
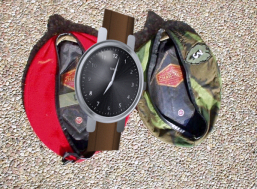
7,02
